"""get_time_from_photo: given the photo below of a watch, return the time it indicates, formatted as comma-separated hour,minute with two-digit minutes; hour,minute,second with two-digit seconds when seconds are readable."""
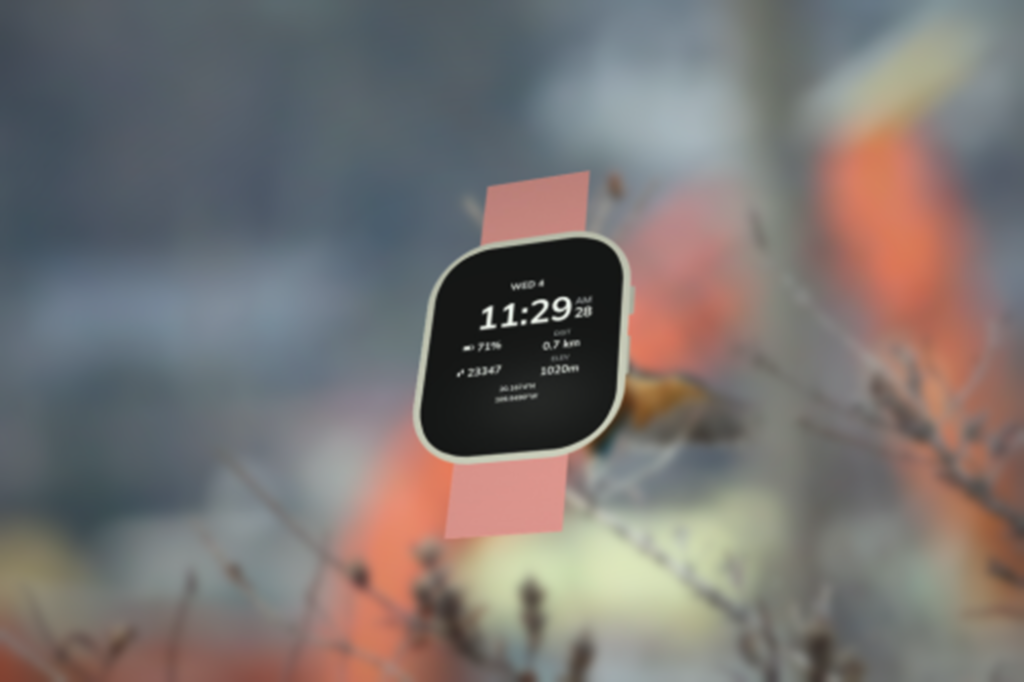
11,29
